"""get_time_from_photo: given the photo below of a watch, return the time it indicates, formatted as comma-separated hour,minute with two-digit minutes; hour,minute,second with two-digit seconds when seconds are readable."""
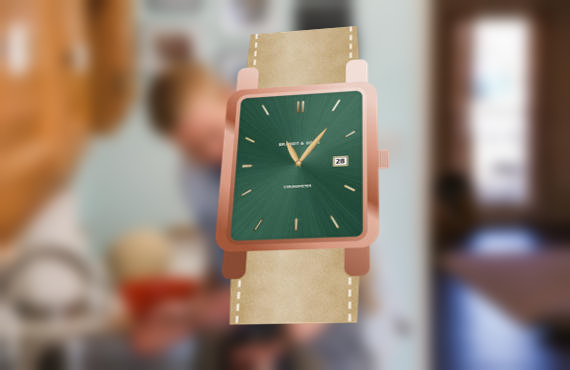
11,06
